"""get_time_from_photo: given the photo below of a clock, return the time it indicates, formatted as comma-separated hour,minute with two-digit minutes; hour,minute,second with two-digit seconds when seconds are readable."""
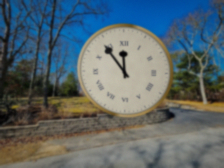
11,54
